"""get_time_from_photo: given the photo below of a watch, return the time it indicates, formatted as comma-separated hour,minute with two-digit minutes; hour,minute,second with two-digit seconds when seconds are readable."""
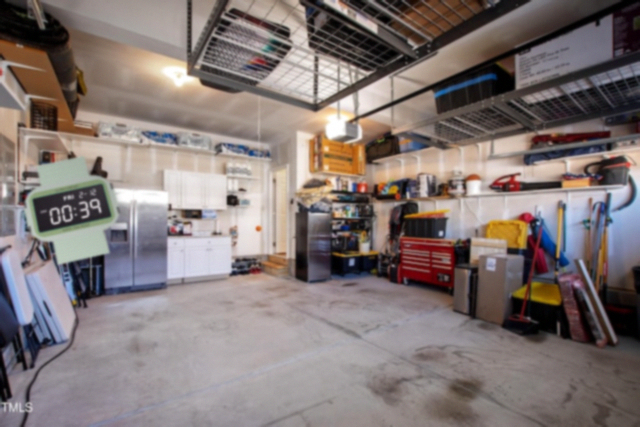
0,39
